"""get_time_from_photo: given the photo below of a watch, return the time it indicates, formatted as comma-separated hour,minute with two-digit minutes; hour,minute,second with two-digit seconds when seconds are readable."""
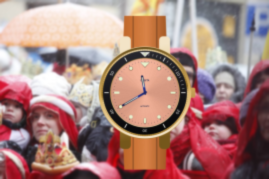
11,40
